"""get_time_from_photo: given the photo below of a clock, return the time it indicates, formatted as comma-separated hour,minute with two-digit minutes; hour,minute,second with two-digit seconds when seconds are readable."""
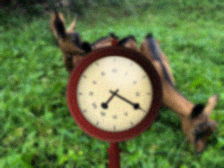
7,20
